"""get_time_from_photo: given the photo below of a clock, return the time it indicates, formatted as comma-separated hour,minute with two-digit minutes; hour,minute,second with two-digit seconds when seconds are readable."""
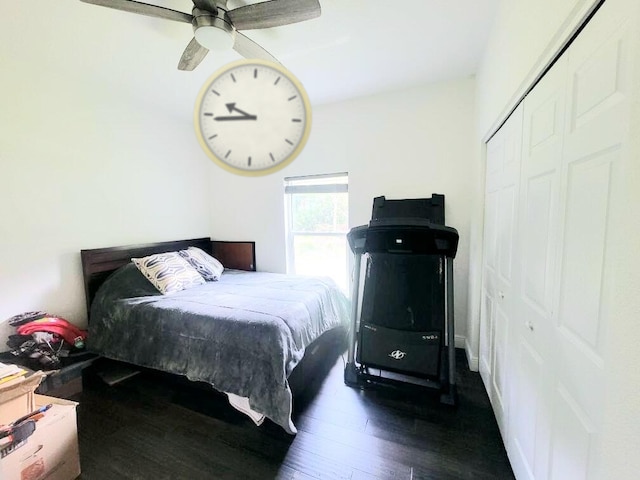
9,44
